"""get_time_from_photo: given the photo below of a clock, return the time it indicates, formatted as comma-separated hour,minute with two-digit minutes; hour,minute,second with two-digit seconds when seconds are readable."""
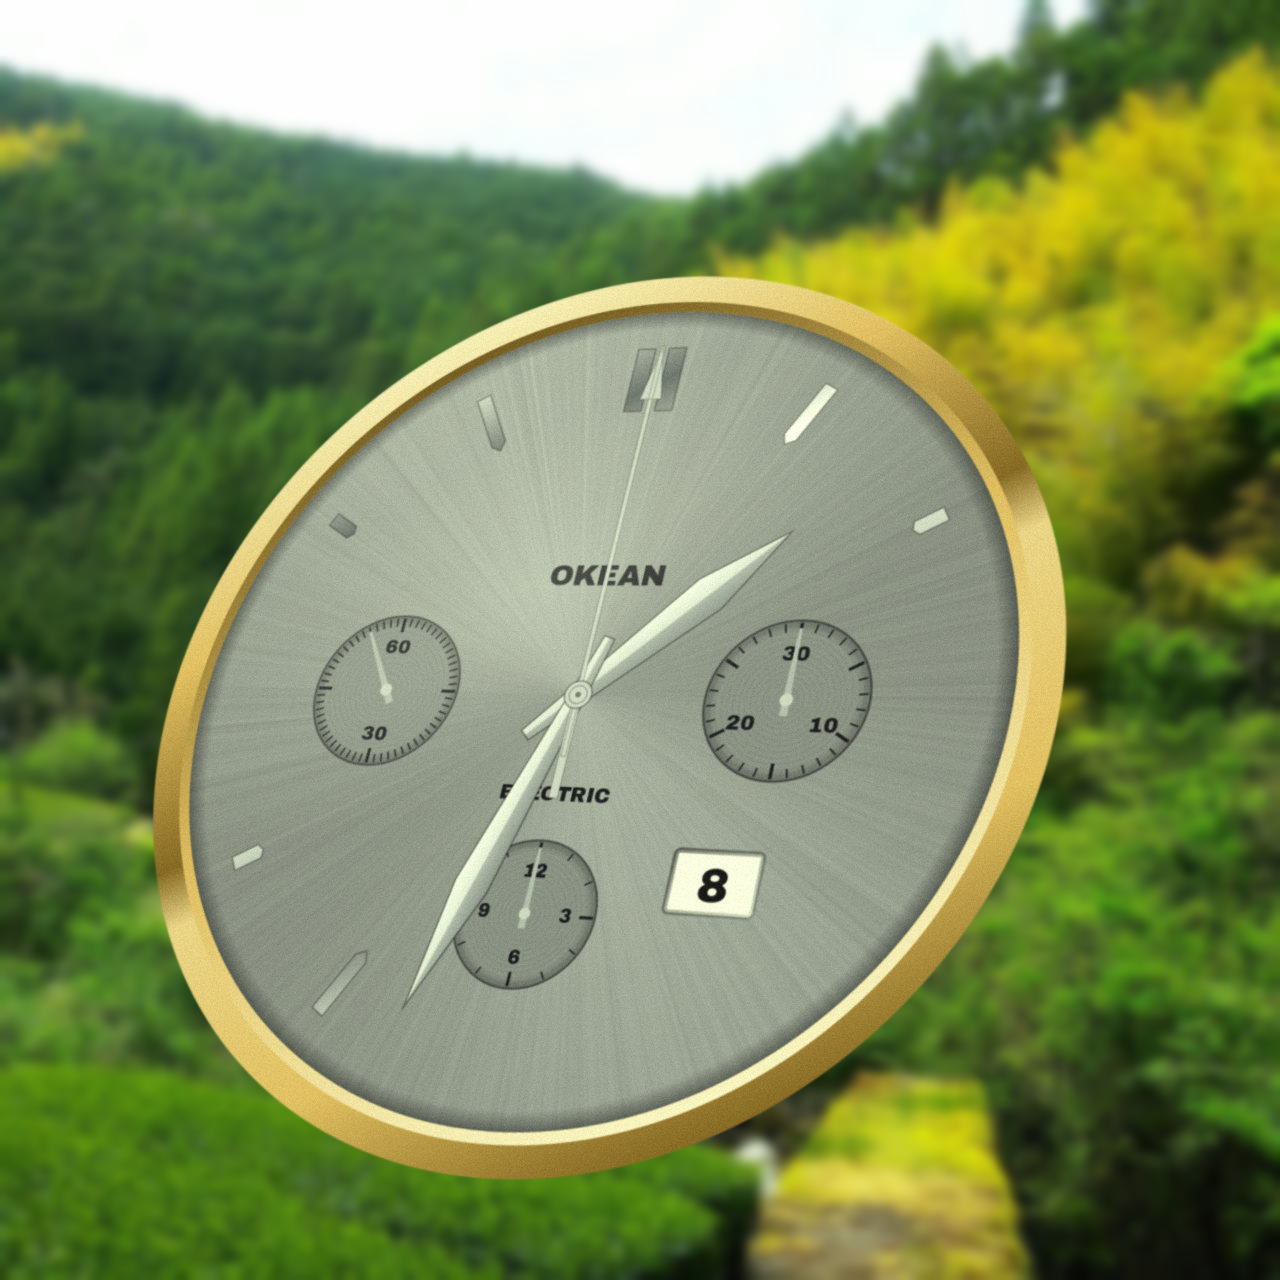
1,32,55
